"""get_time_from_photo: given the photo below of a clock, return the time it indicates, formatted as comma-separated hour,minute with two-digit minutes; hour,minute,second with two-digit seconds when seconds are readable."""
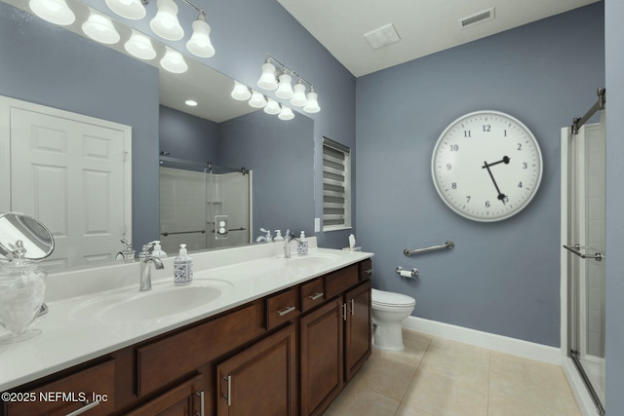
2,26
